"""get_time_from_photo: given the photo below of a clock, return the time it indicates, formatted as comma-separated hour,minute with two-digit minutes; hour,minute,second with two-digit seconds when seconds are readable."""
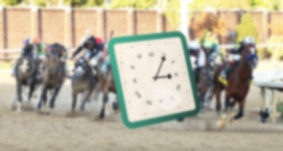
3,06
